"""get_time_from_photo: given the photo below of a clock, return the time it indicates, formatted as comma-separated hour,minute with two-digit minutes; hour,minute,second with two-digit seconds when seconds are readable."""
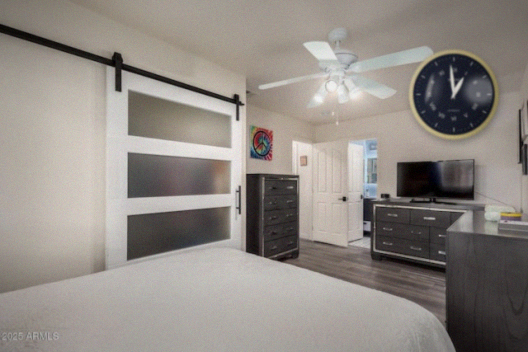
12,59
